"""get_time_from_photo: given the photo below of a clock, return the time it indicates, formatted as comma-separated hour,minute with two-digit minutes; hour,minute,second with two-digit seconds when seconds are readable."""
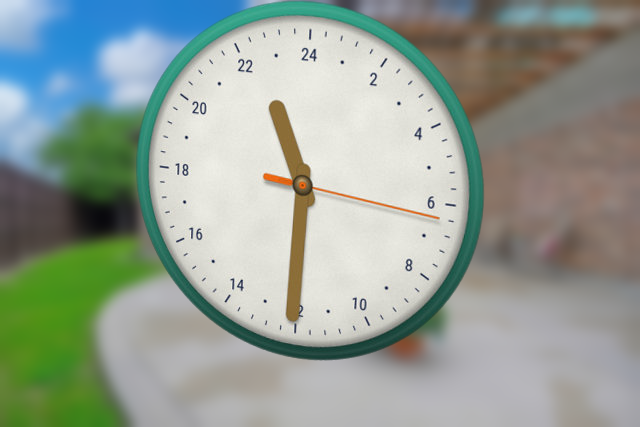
22,30,16
